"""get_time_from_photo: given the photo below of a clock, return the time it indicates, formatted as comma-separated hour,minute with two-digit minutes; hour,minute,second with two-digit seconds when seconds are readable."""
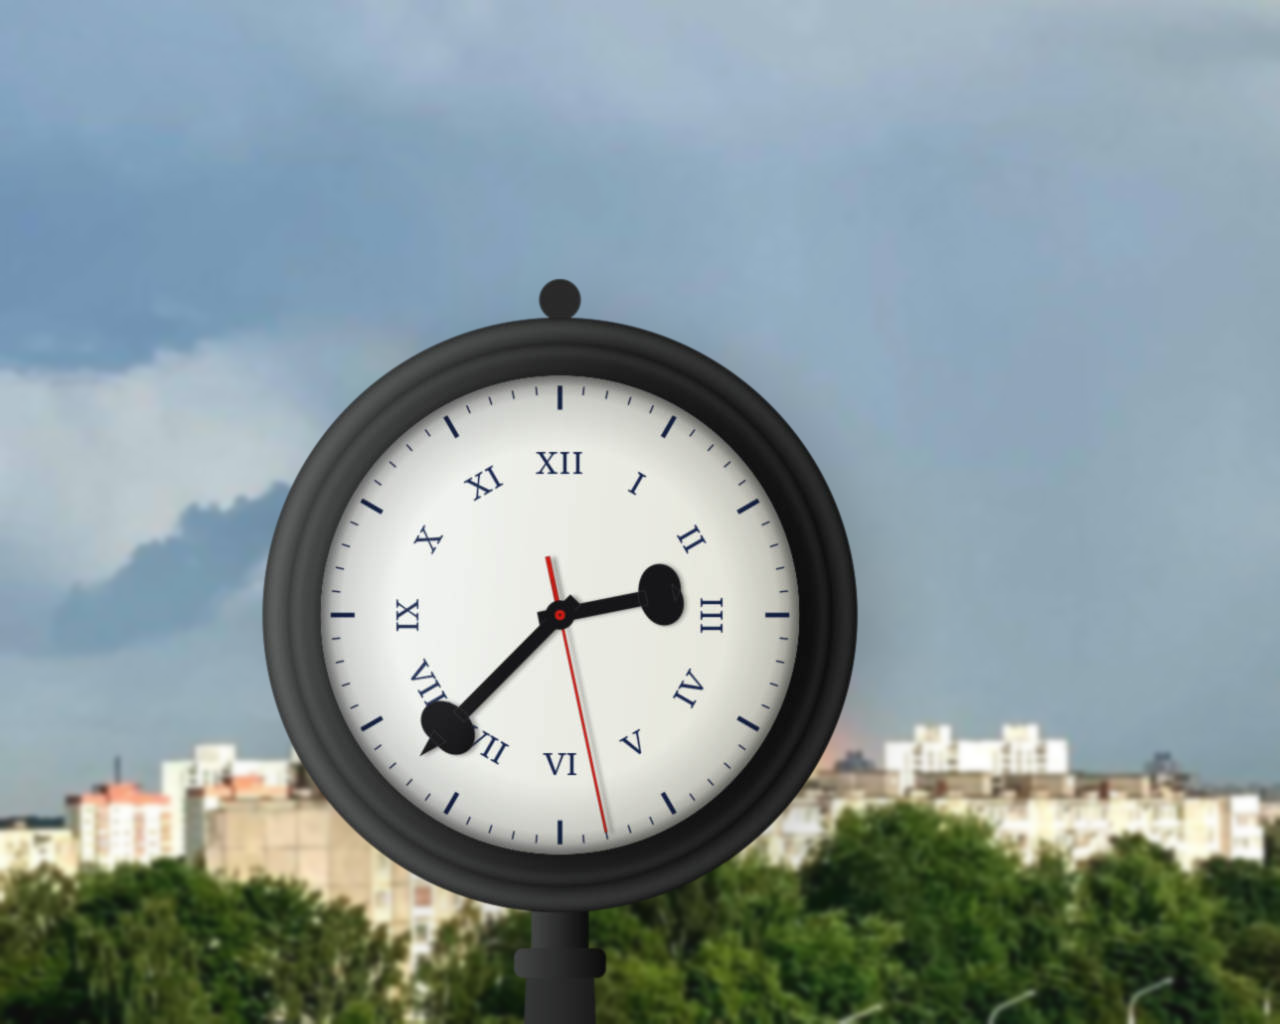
2,37,28
